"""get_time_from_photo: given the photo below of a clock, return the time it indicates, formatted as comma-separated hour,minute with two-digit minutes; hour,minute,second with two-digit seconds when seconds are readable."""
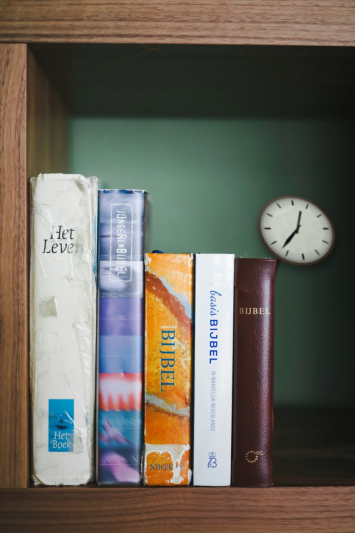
12,37
